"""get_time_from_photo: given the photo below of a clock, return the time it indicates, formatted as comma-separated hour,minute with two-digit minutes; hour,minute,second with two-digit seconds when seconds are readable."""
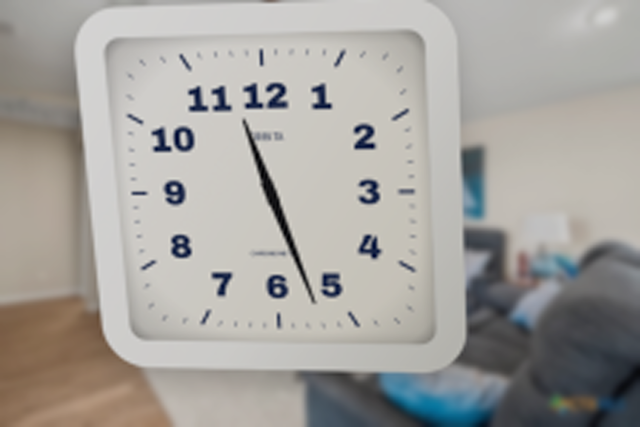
11,27
